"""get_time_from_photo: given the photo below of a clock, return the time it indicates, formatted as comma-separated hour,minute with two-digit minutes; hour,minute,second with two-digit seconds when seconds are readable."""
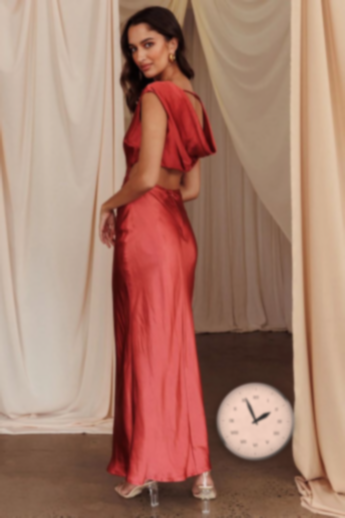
1,56
